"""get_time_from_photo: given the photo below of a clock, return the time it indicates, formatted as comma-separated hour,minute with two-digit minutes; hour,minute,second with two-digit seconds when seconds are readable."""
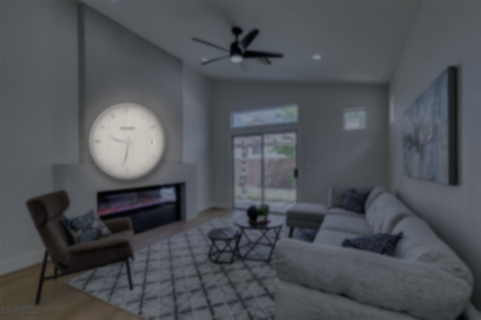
9,32
